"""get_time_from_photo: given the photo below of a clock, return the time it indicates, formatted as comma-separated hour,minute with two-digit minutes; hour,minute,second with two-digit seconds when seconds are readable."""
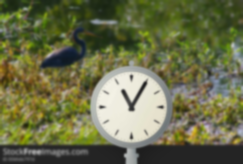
11,05
